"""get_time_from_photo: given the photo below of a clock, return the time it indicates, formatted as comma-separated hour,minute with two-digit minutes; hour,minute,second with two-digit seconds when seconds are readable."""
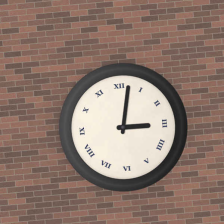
3,02
